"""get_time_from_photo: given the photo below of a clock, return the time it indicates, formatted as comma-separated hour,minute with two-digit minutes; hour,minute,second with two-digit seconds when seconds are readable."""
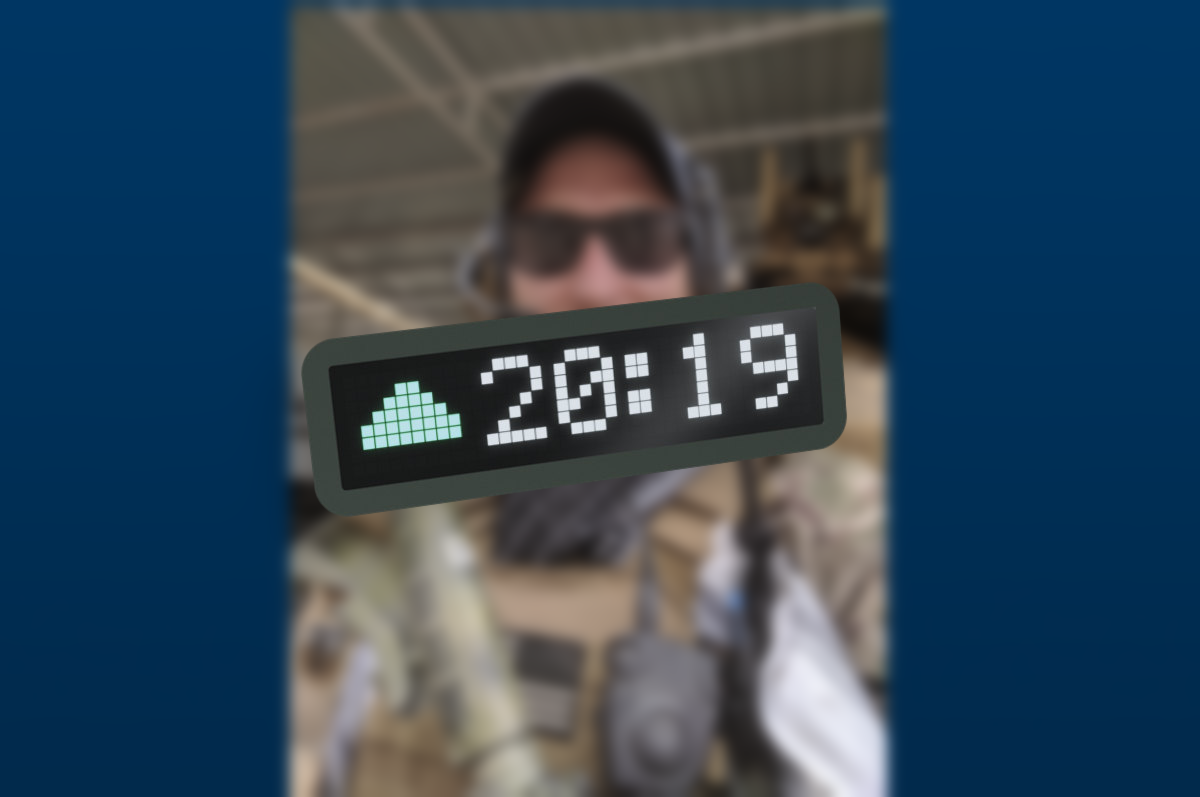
20,19
